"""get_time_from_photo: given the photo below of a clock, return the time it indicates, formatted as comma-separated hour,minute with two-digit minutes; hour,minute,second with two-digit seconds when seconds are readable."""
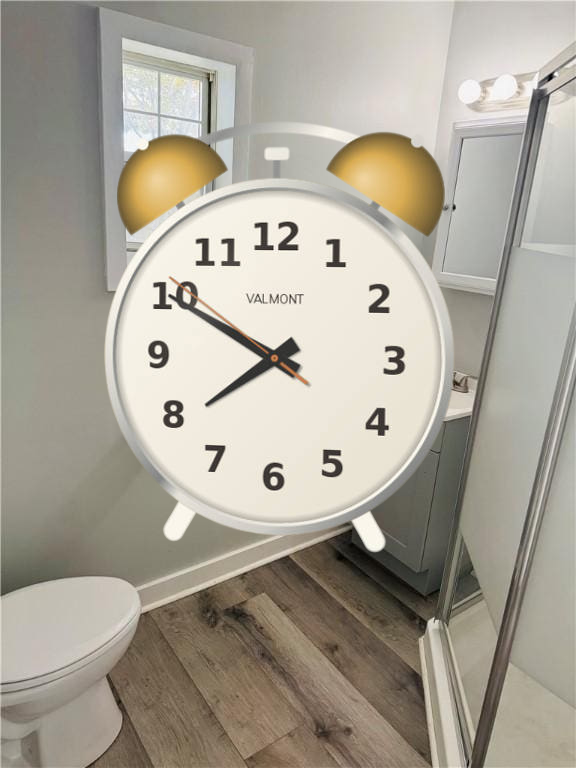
7,49,51
